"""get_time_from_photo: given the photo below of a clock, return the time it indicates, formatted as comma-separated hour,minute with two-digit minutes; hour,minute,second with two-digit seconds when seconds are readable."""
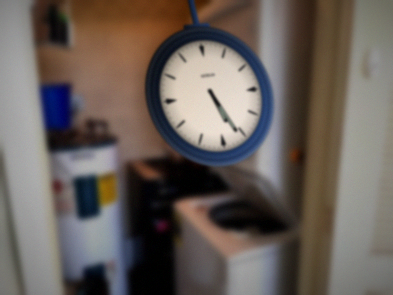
5,26
